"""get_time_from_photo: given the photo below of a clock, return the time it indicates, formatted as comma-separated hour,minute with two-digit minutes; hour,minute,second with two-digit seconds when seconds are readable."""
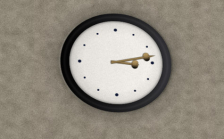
3,13
